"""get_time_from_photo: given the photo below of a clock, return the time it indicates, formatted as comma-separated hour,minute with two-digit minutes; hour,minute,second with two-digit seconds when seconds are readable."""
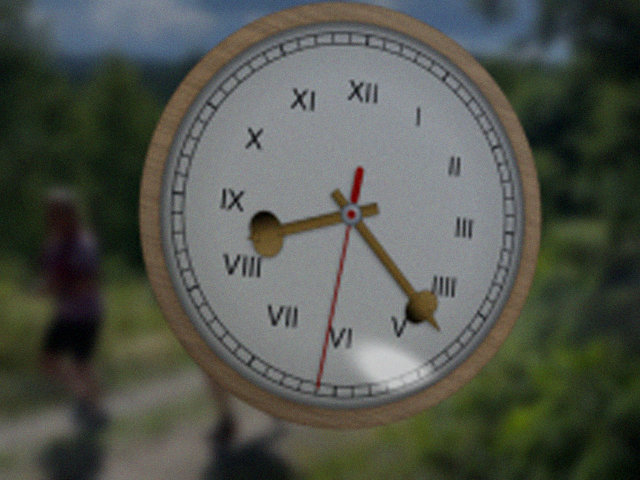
8,22,31
